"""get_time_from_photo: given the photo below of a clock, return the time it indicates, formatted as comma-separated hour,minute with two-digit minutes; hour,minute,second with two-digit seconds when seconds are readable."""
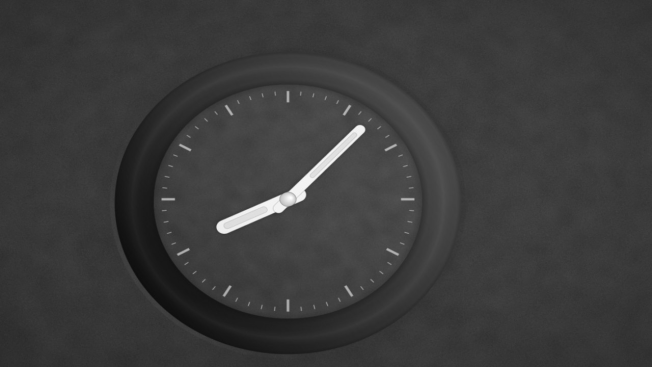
8,07
